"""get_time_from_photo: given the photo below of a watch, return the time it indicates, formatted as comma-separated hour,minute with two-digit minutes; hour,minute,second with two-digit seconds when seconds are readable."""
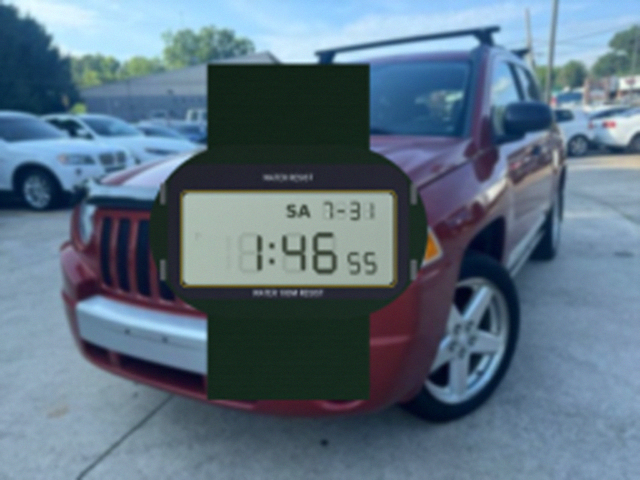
1,46,55
